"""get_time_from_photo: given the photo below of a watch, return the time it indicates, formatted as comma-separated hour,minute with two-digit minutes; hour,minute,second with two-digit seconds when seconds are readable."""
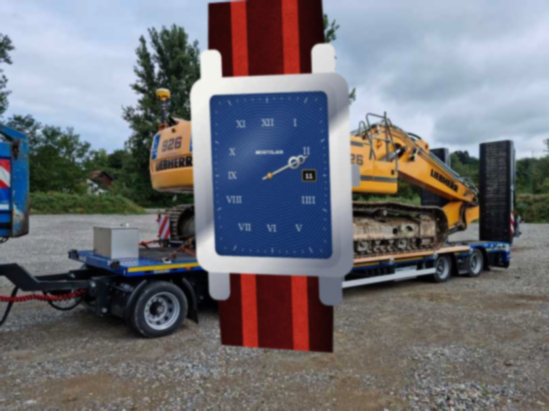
2,11
